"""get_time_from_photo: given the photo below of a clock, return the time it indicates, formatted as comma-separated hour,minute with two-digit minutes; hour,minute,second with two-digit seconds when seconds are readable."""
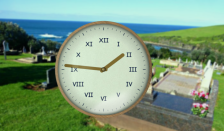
1,46
